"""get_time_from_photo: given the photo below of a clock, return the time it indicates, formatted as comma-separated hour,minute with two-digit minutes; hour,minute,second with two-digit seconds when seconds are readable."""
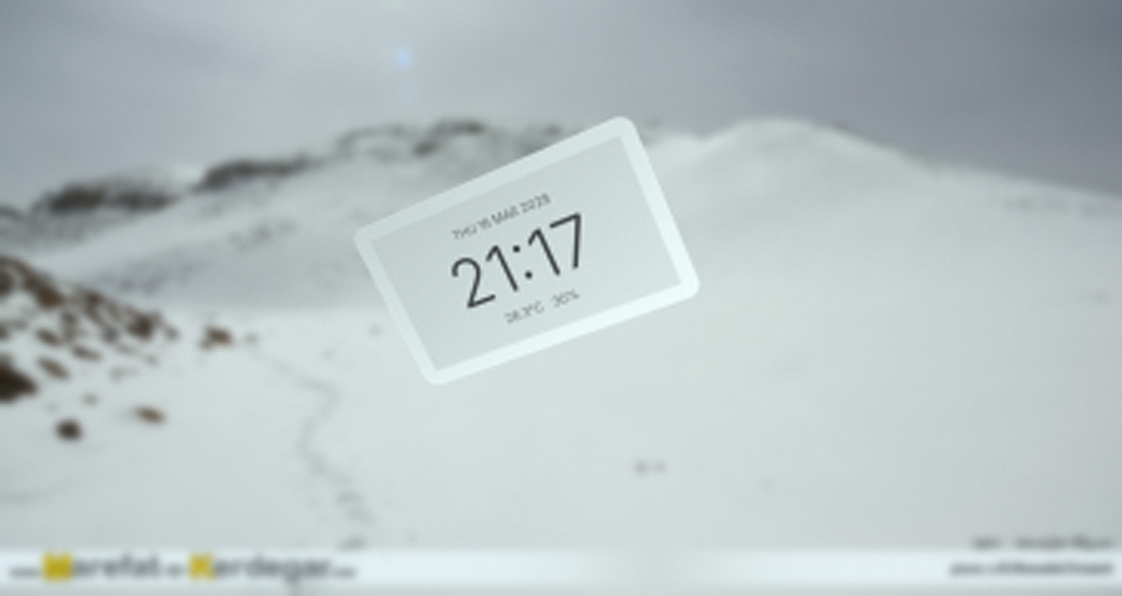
21,17
